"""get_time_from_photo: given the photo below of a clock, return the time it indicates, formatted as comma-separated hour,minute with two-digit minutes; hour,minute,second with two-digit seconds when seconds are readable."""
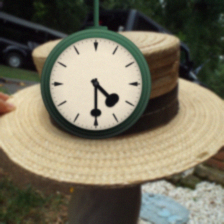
4,30
